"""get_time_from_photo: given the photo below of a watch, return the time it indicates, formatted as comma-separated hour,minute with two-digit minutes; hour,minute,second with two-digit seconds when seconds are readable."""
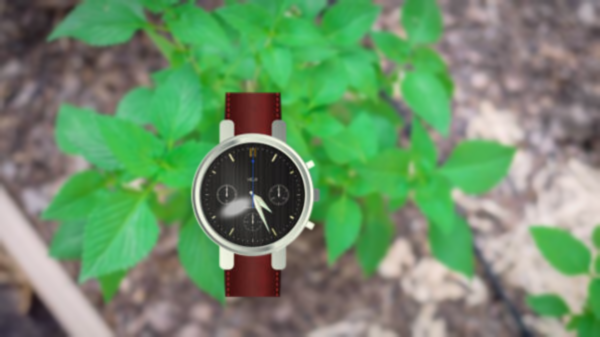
4,26
